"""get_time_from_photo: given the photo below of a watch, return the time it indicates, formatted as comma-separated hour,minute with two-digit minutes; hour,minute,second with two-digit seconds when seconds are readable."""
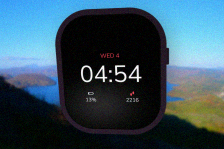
4,54
